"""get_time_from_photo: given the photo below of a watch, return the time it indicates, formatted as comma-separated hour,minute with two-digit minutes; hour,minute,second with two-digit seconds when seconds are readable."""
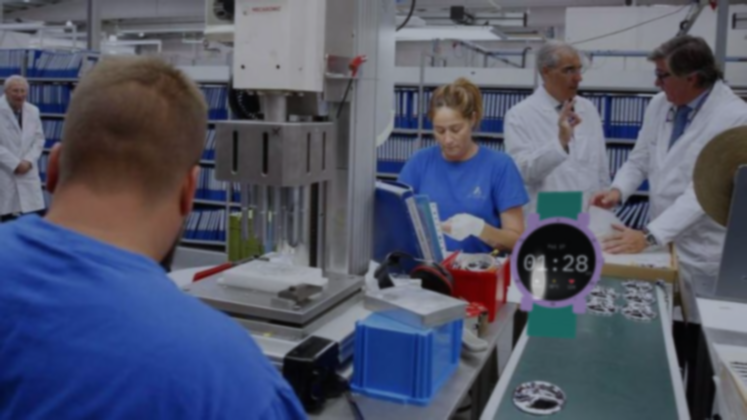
1,28
